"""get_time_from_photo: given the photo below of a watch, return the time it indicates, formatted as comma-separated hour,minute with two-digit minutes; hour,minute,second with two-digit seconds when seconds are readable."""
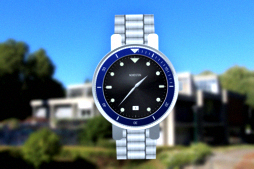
1,37
